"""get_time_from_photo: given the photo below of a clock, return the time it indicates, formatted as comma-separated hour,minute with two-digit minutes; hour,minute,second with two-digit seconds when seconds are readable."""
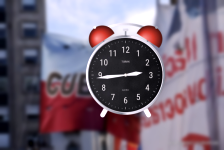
2,44
